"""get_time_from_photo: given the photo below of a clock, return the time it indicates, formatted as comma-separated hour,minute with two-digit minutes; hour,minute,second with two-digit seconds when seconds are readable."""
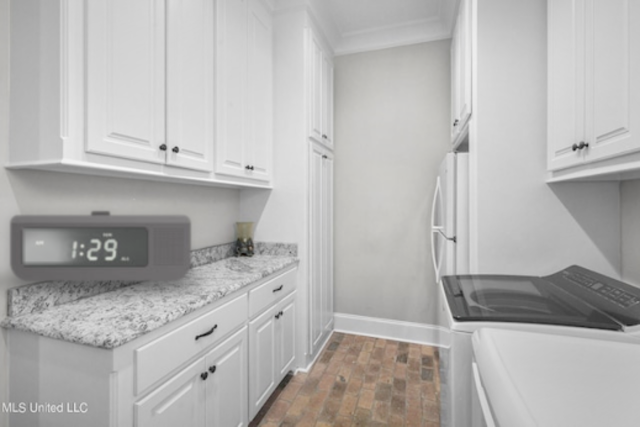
1,29
